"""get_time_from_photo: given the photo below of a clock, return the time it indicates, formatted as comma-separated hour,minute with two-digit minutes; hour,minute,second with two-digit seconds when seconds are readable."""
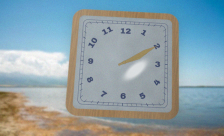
2,10
